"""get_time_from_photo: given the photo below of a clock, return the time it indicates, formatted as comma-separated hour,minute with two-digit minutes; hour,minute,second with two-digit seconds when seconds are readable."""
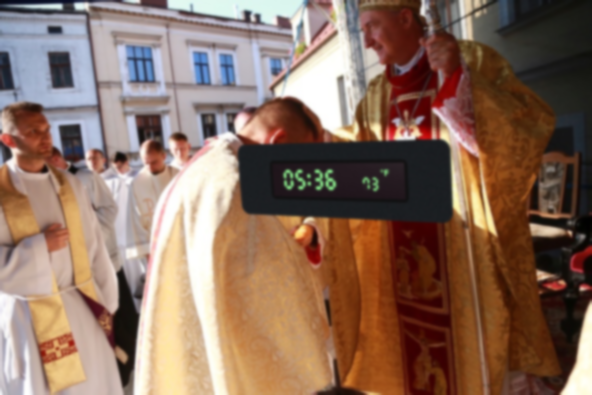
5,36
